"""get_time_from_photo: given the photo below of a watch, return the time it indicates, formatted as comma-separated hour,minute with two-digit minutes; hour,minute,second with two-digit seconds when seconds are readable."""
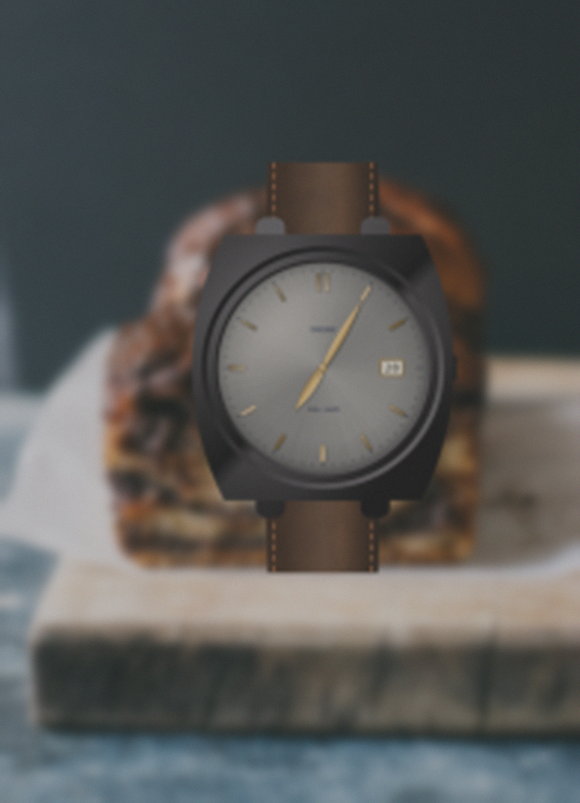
7,05
